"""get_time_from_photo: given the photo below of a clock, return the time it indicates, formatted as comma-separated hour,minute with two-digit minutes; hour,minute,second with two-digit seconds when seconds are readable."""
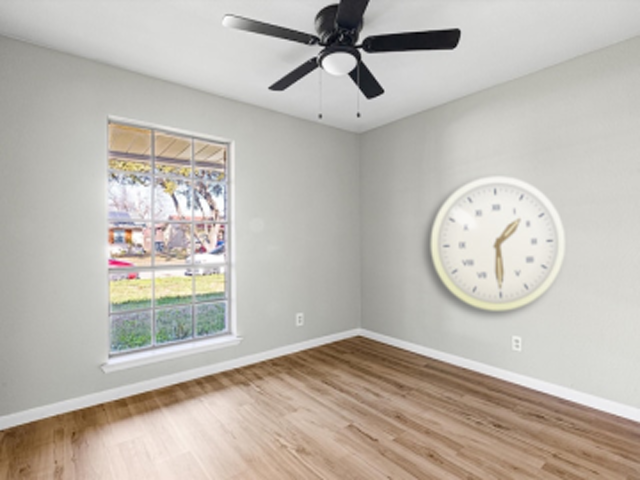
1,30
